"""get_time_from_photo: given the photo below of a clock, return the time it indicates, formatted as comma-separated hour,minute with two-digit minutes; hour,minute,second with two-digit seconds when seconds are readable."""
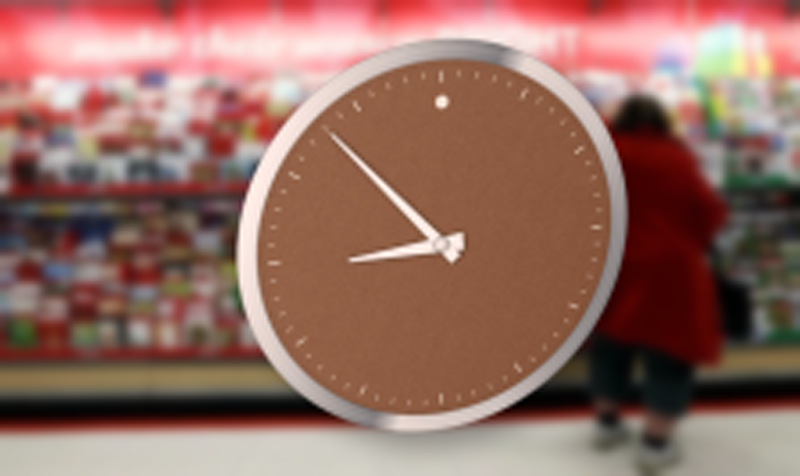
8,53
